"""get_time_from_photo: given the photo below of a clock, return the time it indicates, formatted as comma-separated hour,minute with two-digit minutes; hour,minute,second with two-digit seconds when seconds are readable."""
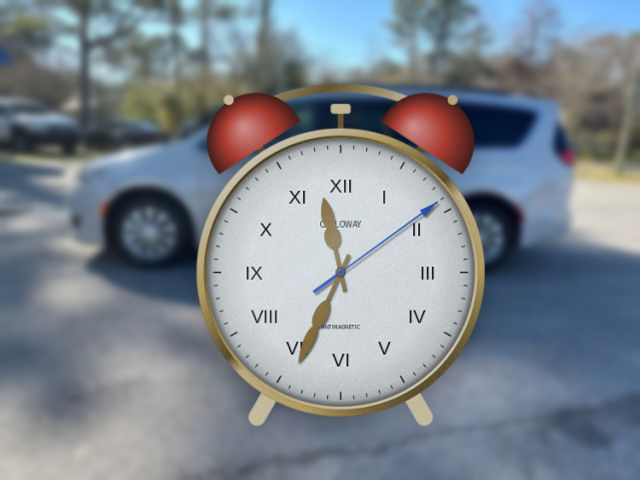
11,34,09
